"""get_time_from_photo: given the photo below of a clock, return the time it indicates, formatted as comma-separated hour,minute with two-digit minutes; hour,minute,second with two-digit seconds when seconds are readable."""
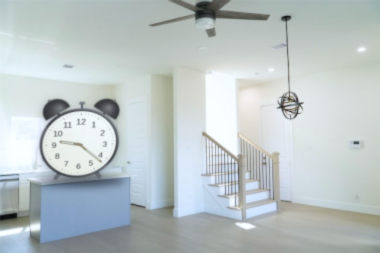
9,22
